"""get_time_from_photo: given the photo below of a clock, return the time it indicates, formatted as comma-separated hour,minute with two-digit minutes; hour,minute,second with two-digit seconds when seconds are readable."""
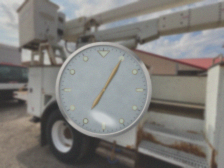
7,05
